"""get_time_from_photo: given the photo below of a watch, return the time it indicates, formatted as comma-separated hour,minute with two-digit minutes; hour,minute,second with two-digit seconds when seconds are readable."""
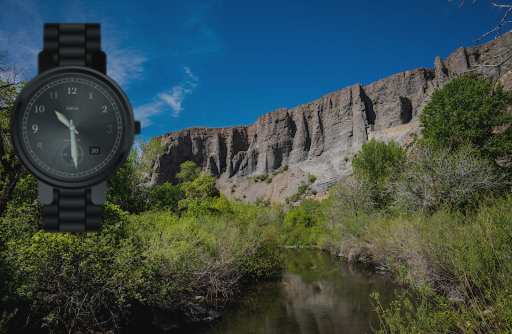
10,29
